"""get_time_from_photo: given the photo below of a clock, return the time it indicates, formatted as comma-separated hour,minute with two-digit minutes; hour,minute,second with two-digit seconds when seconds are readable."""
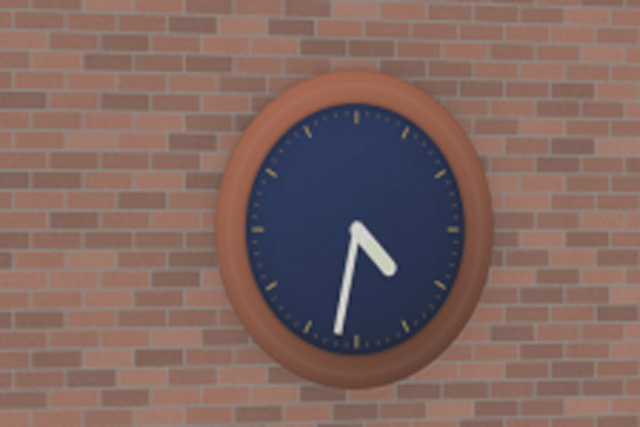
4,32
